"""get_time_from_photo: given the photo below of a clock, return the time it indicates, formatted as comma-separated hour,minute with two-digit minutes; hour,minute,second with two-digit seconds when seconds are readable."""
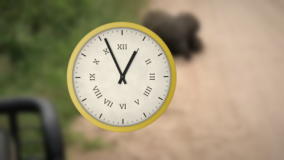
12,56
